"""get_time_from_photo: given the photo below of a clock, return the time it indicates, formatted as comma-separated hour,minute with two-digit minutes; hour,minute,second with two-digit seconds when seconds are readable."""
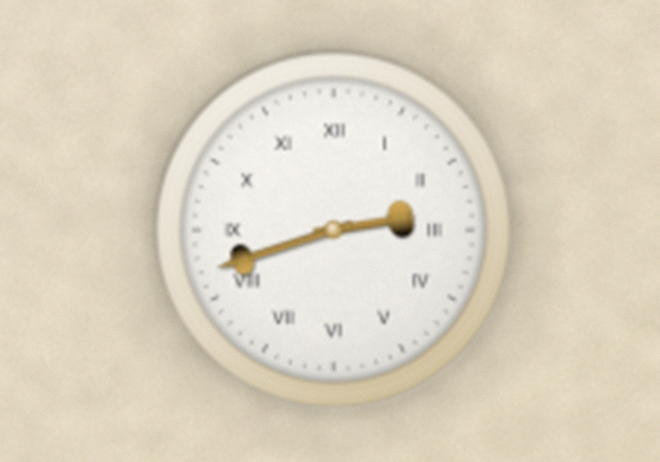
2,42
